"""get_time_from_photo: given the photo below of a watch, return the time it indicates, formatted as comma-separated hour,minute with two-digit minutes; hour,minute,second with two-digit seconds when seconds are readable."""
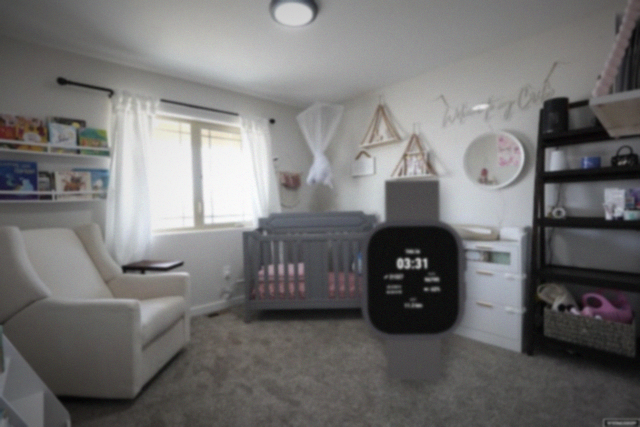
3,31
